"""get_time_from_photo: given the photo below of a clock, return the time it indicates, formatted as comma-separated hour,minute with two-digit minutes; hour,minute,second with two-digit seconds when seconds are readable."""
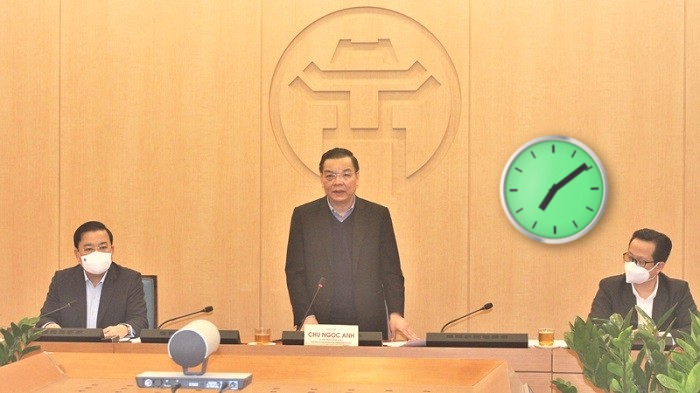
7,09
